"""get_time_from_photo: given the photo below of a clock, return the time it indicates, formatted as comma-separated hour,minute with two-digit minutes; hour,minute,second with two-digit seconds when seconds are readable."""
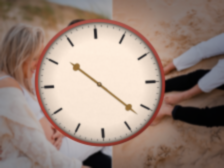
10,22
